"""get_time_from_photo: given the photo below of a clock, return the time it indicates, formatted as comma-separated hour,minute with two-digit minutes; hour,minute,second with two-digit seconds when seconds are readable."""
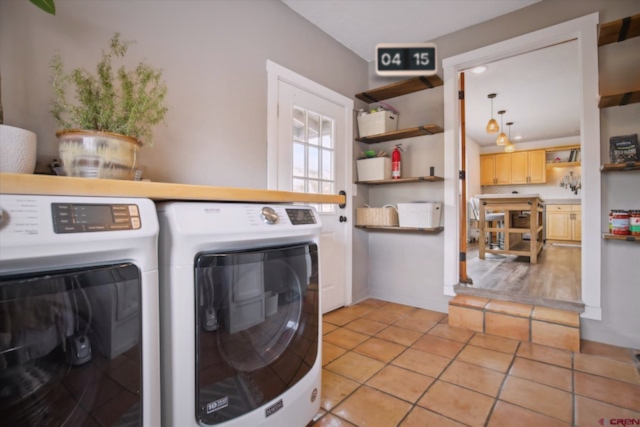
4,15
